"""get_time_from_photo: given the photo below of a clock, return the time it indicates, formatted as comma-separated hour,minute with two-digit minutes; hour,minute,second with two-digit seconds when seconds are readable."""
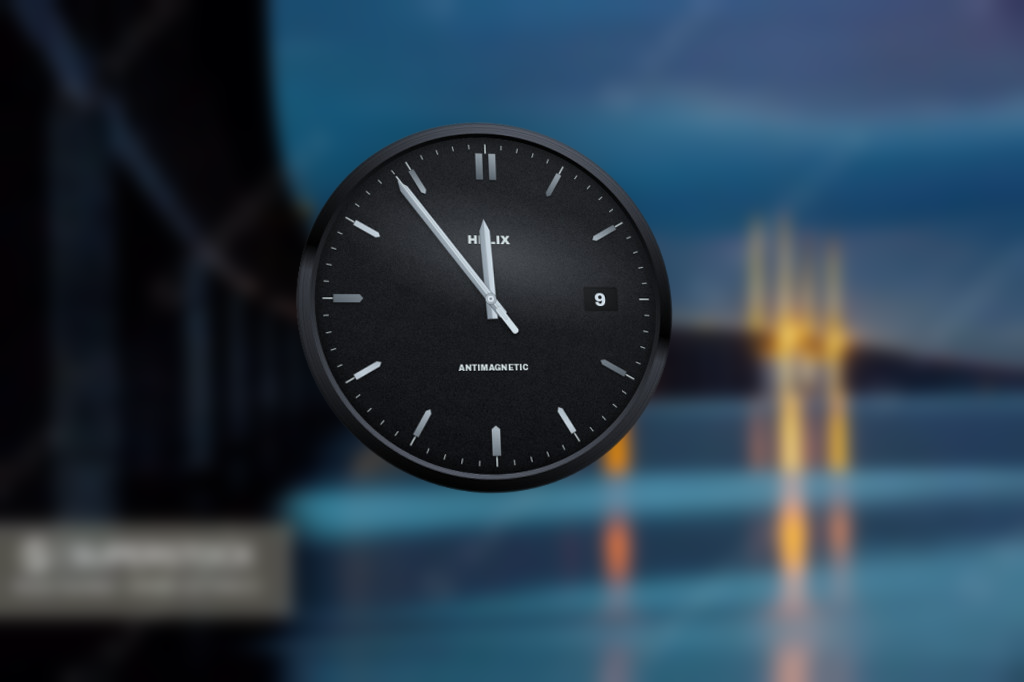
11,53,54
